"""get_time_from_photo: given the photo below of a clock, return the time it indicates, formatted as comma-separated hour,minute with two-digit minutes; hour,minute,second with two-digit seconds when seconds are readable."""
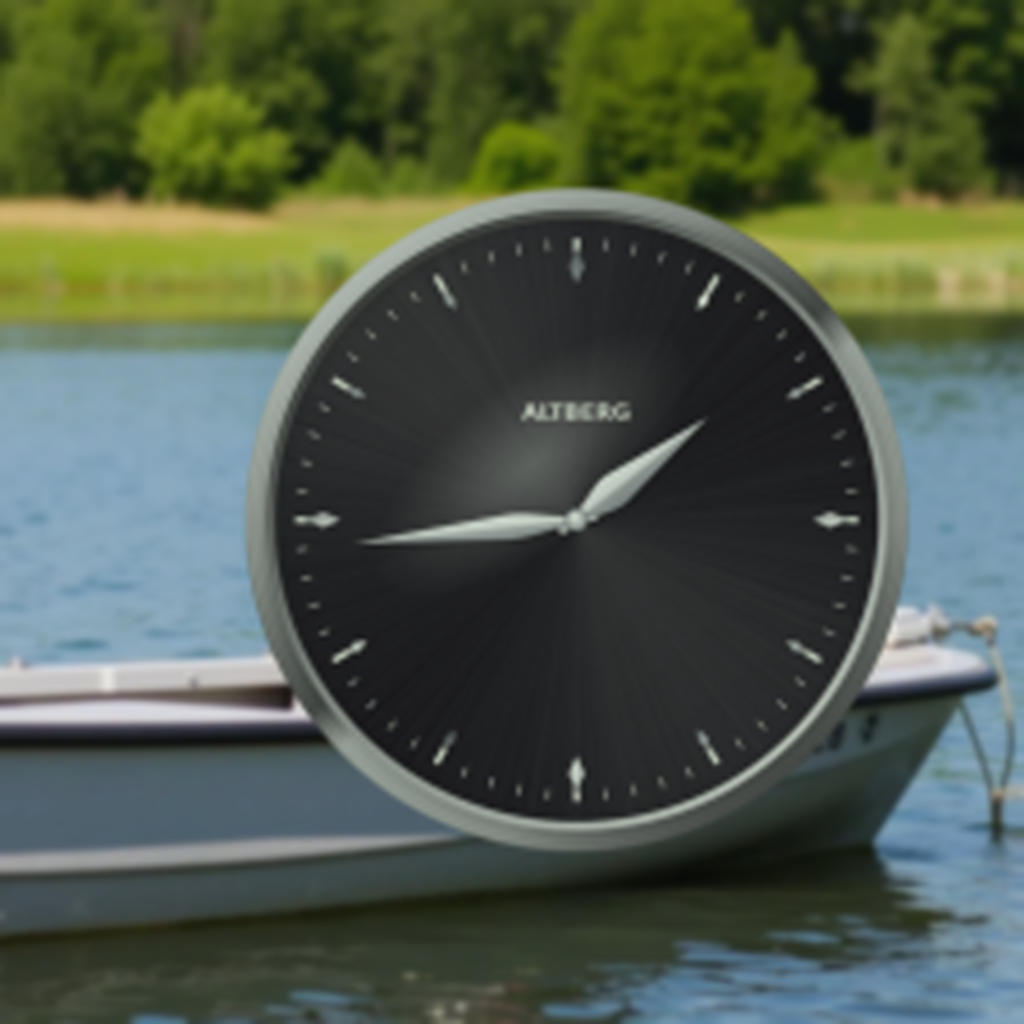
1,44
